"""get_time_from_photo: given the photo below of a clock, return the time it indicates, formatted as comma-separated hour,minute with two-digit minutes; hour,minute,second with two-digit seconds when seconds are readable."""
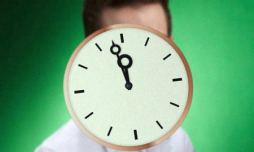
11,58
